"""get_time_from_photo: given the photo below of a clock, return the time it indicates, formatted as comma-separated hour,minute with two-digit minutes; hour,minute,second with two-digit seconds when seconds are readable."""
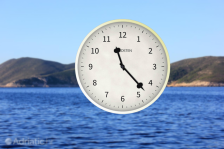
11,23
